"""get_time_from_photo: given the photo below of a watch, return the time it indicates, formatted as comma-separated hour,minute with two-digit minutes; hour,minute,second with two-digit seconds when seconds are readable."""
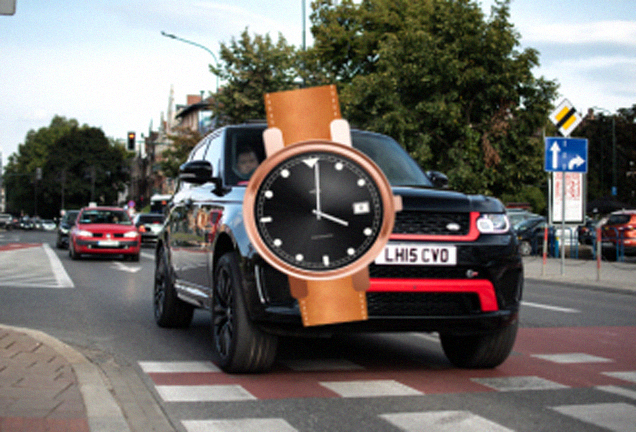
4,01
